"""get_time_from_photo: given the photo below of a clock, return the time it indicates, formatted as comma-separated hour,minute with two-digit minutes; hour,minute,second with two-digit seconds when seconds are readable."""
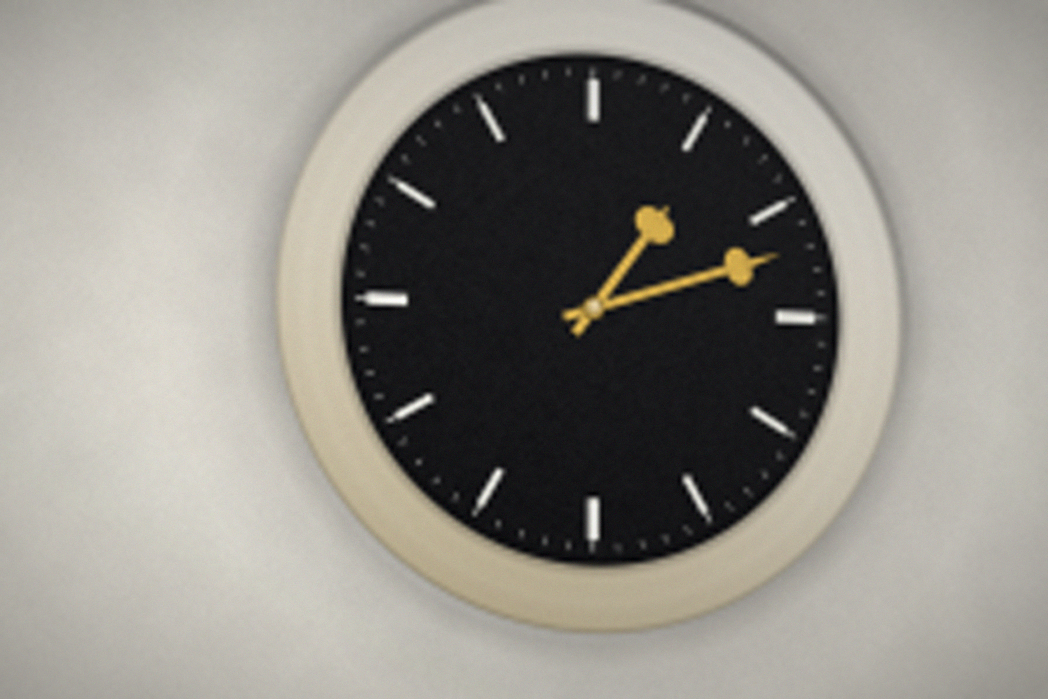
1,12
